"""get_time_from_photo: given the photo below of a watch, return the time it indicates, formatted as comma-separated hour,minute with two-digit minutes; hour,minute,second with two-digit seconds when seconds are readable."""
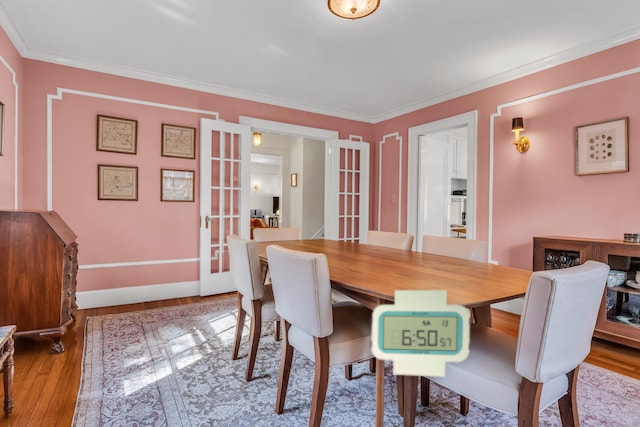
6,50
